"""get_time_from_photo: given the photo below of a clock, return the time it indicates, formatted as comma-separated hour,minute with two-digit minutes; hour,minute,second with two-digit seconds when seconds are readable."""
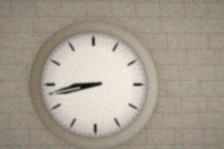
8,43
